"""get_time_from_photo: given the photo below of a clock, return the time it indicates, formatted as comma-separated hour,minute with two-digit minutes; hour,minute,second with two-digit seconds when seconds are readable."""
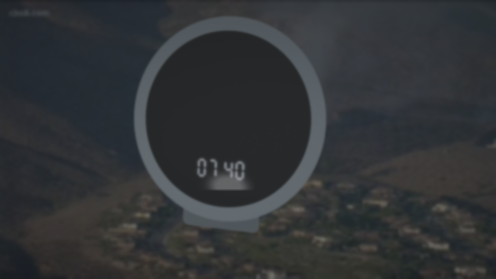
7,40
